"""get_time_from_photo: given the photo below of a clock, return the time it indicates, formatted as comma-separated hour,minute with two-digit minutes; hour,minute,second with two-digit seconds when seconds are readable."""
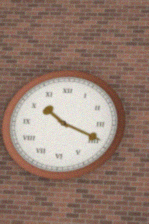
10,19
